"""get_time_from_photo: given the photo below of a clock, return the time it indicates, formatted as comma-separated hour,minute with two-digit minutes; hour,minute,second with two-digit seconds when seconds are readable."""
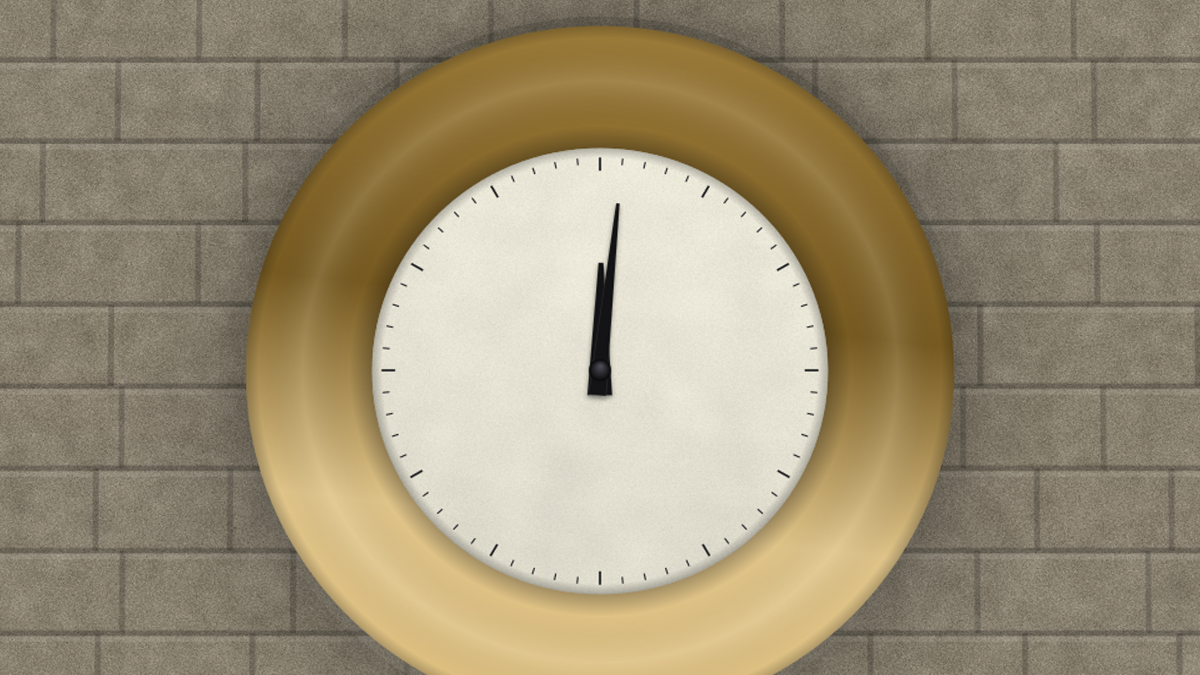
12,01
